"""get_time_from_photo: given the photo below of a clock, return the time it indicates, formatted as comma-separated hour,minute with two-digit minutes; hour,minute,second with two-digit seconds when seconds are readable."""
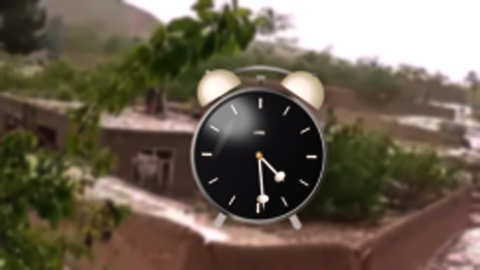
4,29
